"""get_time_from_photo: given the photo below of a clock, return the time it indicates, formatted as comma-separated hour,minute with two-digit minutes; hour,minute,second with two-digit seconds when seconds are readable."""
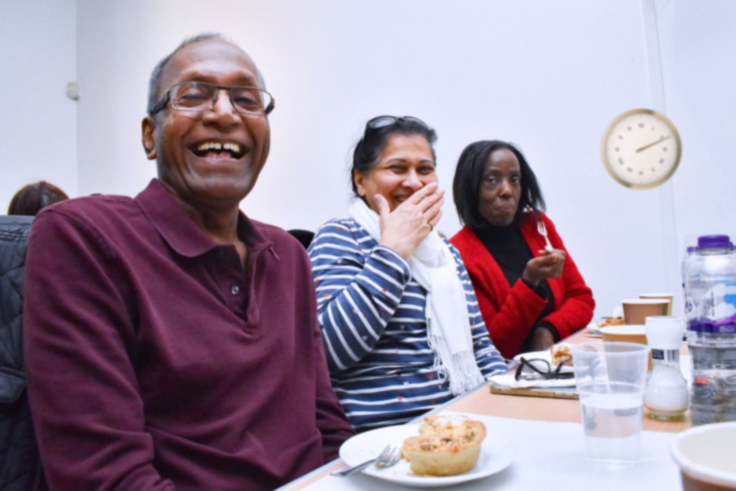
2,11
